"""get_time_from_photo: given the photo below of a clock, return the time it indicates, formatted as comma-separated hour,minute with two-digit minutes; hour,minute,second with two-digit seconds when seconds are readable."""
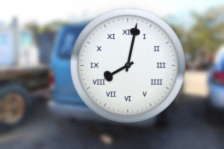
8,02
